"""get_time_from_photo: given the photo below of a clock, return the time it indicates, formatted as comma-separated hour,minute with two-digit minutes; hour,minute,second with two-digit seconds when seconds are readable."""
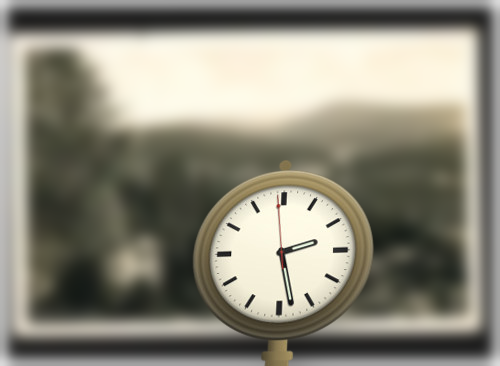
2,27,59
